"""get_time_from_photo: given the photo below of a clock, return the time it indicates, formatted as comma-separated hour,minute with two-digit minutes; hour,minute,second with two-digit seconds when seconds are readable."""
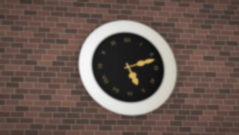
5,12
